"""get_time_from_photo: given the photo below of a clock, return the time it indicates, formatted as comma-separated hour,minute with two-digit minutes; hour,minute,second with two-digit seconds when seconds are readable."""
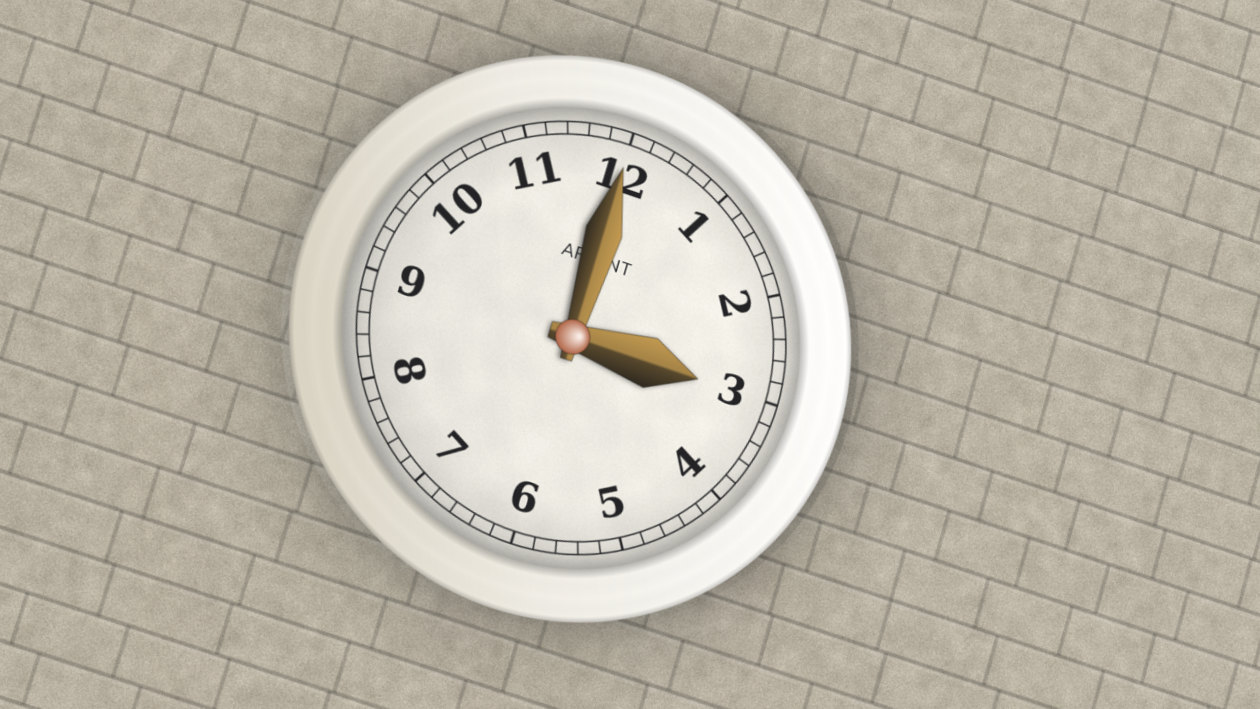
3,00
